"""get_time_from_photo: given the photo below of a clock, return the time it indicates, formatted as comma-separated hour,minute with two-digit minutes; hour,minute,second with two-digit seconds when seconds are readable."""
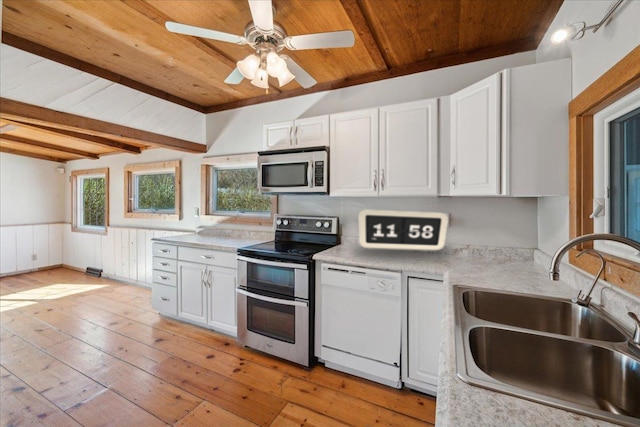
11,58
